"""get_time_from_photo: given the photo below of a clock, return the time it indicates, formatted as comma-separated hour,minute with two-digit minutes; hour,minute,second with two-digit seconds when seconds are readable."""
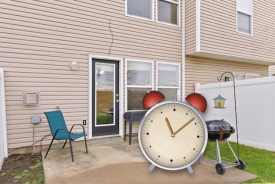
11,08
